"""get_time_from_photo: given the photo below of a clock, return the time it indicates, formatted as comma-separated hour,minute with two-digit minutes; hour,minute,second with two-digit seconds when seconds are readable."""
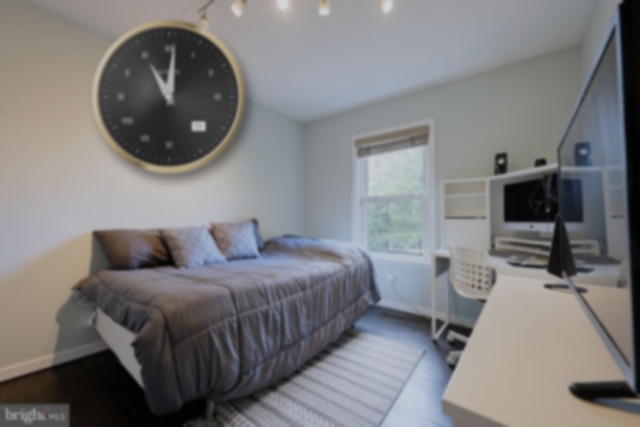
11,01
